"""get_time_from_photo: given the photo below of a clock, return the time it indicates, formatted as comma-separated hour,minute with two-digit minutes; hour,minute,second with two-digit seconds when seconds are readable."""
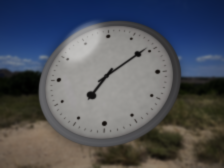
7,09
